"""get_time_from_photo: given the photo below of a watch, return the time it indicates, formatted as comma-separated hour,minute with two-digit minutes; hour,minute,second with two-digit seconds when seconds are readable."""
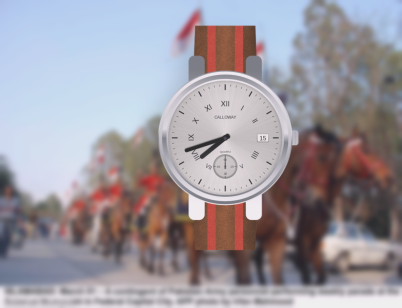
7,42
